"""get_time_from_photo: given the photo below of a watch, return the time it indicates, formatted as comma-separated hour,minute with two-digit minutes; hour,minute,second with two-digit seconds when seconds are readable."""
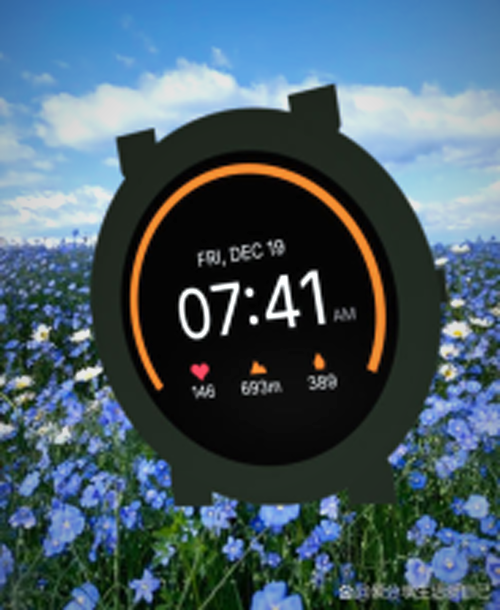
7,41
